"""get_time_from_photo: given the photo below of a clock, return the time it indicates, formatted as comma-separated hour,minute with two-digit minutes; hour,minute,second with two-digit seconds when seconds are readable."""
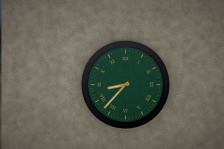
8,37
